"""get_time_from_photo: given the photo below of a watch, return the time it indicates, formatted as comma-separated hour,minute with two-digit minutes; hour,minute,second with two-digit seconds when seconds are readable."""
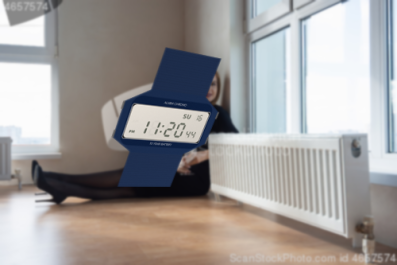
11,20,44
